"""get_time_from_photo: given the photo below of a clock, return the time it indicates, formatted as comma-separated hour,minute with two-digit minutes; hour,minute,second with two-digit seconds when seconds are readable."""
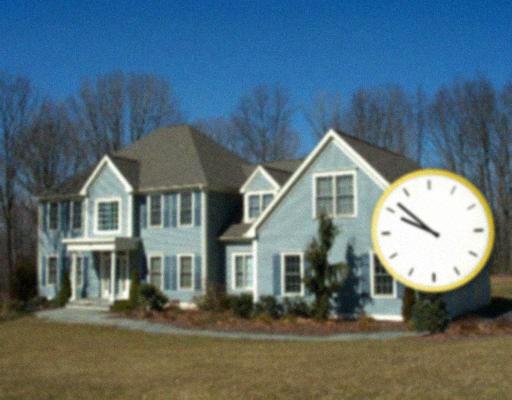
9,52
